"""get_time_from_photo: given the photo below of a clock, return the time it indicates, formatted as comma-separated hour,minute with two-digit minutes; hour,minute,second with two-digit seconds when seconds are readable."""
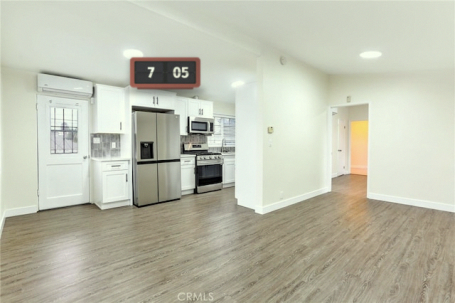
7,05
